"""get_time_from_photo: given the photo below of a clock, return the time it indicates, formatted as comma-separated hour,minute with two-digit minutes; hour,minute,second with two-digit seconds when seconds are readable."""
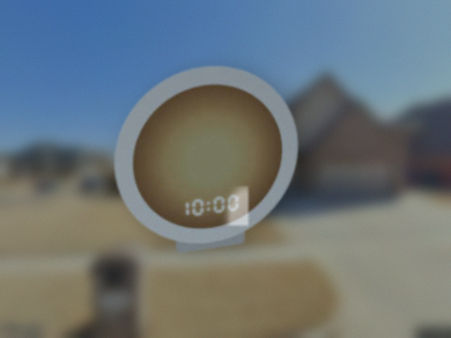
10,00
